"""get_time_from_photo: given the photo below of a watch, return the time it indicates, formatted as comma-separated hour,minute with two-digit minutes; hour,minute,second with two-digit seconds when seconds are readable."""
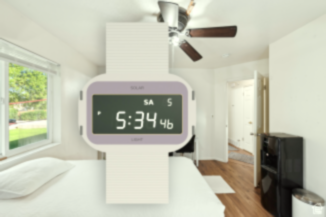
5,34,46
